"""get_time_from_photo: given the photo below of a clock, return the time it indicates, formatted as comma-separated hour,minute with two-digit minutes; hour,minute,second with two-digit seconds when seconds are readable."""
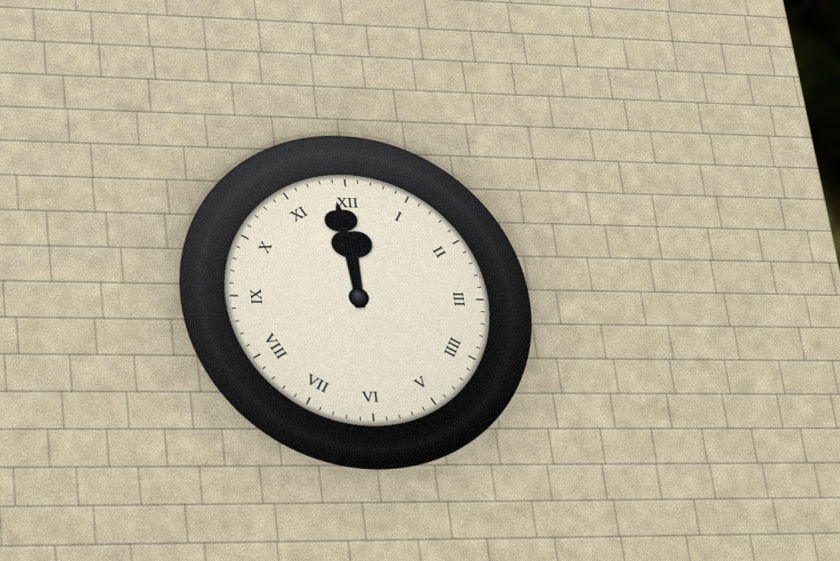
11,59
